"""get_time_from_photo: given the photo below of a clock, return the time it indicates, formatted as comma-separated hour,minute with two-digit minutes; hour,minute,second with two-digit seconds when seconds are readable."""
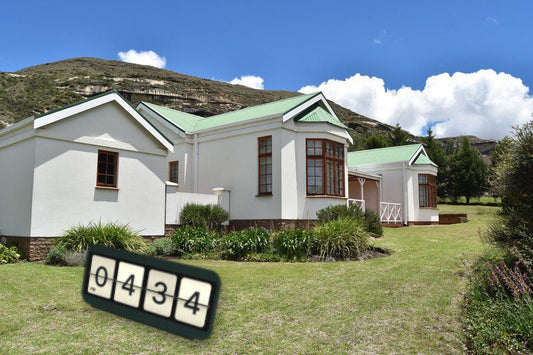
4,34
